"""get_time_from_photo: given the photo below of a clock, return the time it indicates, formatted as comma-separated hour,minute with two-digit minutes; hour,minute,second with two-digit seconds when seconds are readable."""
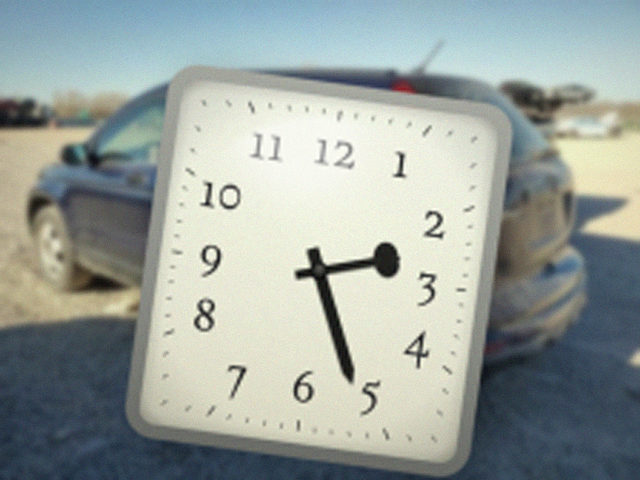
2,26
